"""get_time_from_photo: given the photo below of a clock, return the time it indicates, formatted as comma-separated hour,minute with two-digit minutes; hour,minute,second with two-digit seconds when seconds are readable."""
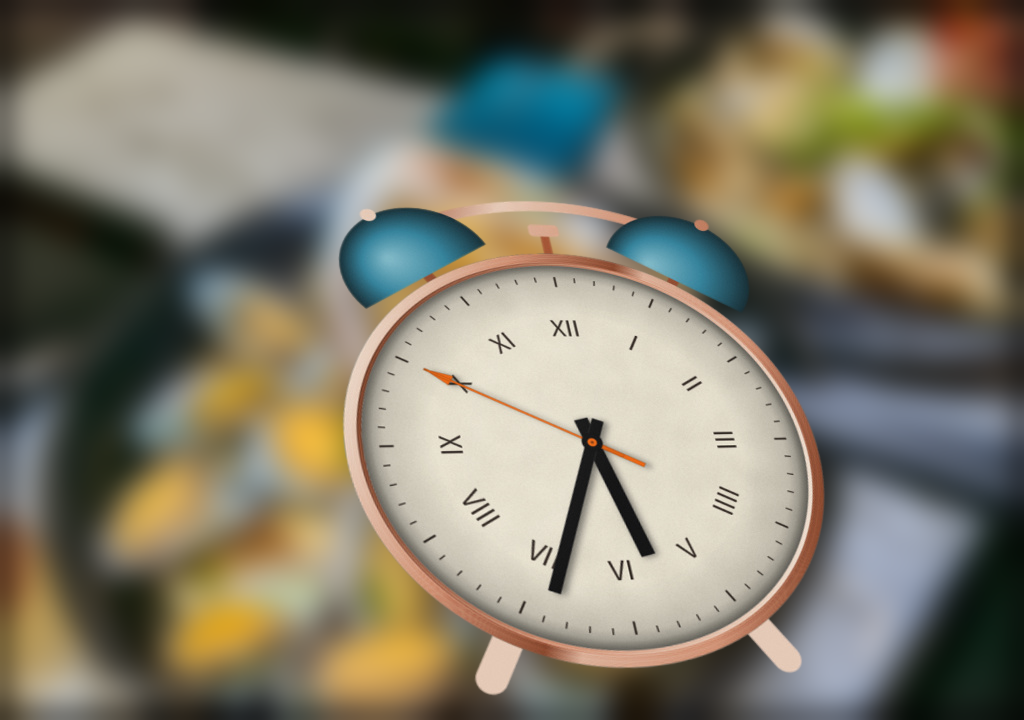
5,33,50
